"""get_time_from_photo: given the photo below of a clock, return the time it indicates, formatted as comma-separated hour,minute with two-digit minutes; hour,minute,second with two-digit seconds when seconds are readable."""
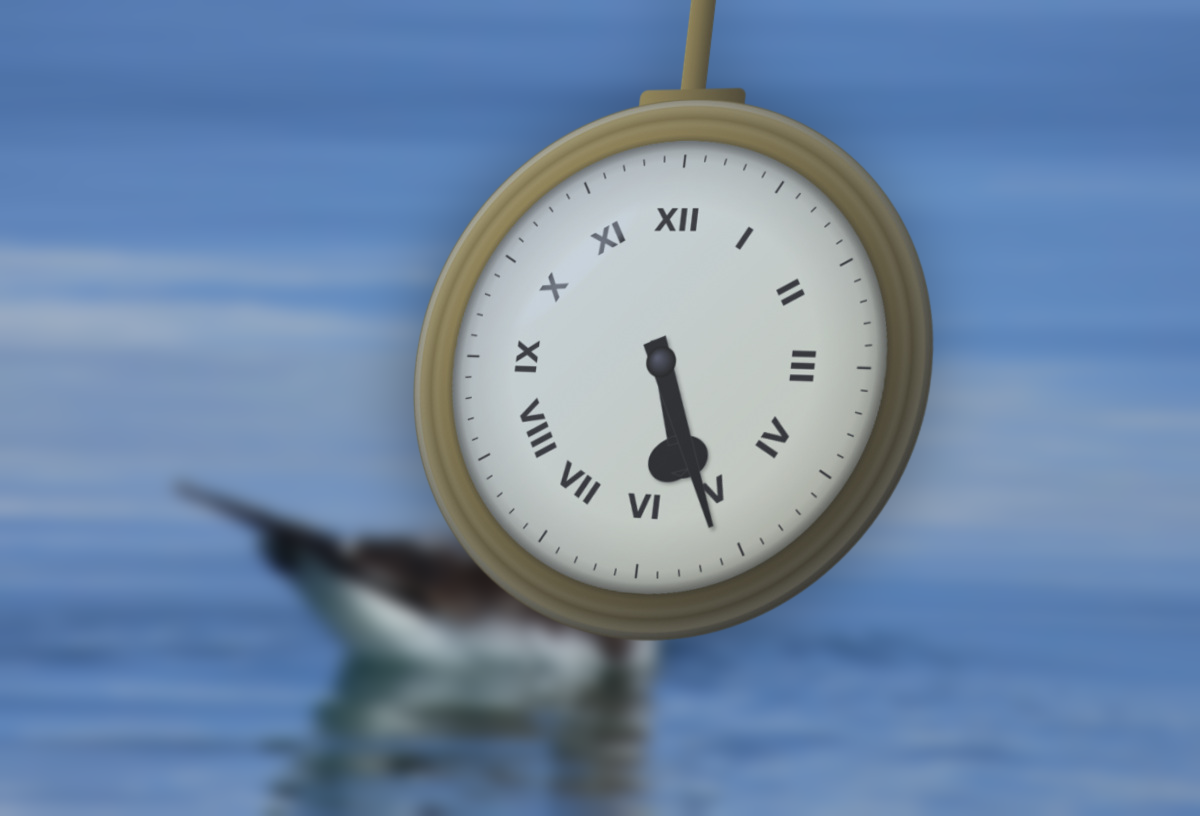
5,26
